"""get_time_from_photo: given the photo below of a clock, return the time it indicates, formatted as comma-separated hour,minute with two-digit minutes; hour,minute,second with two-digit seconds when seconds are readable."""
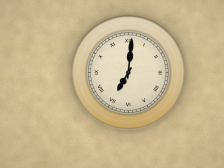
7,01
